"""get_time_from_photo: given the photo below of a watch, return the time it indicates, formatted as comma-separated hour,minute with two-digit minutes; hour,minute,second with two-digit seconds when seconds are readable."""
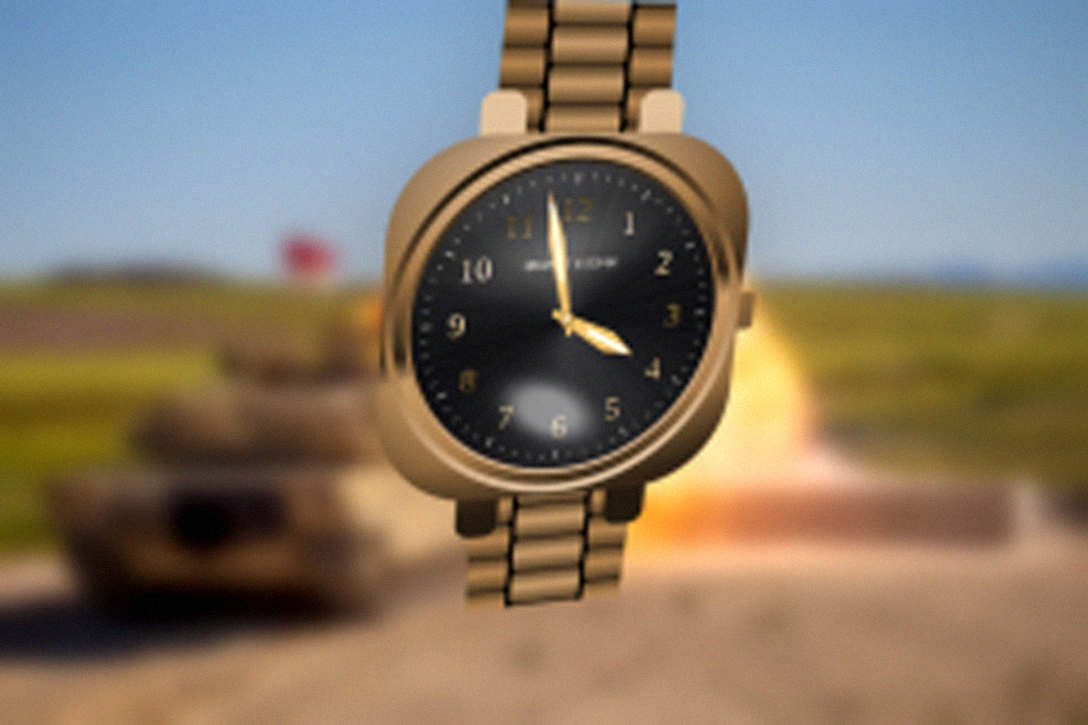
3,58
